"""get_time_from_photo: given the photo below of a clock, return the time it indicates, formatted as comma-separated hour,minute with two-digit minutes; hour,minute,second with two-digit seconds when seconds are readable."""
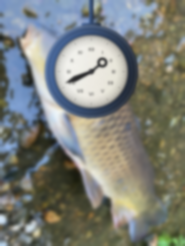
1,41
